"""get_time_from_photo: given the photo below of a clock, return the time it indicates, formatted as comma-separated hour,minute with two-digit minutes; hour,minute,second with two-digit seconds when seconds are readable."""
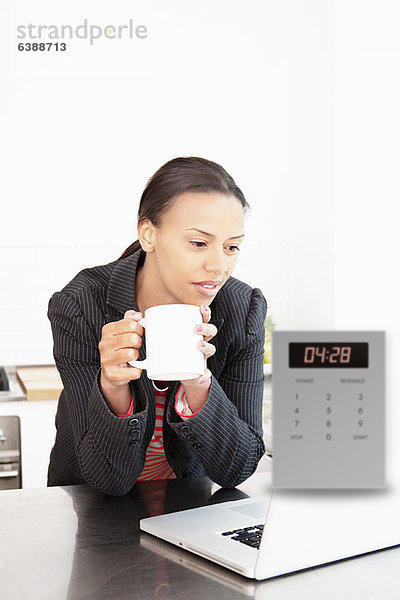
4,28
